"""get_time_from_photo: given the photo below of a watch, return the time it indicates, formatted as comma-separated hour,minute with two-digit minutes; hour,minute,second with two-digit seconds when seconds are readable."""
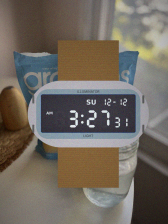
3,27,31
